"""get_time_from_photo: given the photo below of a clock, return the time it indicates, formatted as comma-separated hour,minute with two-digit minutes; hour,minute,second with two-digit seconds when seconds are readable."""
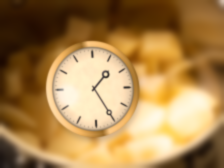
1,25
